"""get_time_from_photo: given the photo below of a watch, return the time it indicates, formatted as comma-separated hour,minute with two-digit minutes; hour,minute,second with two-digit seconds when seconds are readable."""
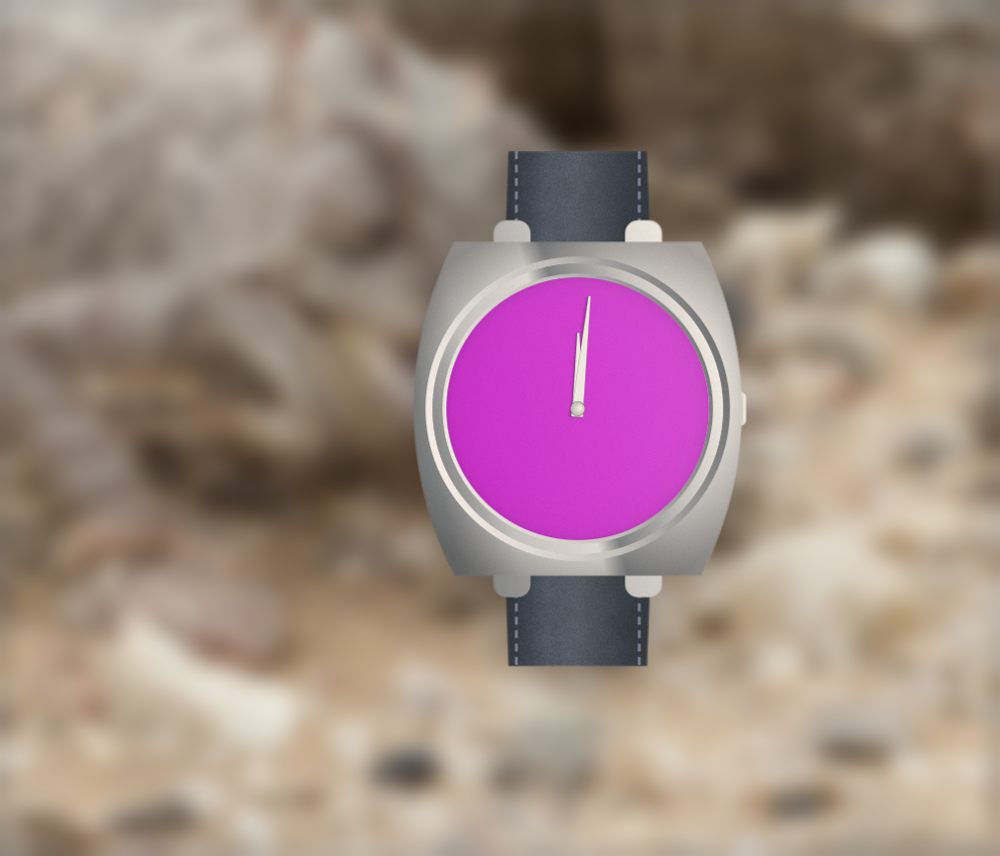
12,01
